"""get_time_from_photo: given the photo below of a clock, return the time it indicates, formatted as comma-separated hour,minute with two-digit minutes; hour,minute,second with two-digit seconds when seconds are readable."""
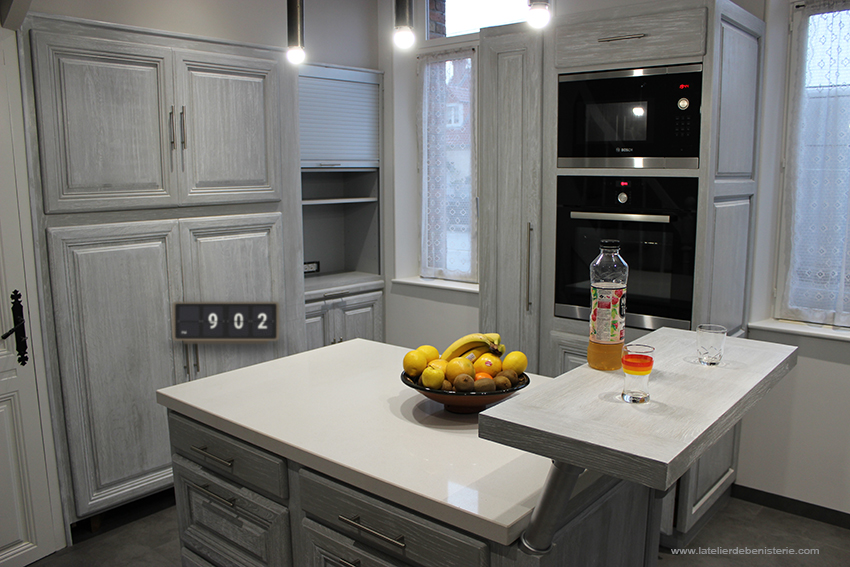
9,02
